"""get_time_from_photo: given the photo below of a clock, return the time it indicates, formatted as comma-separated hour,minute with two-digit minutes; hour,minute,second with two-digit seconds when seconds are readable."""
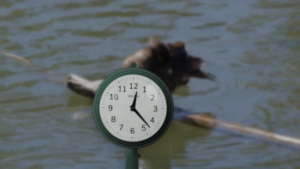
12,23
